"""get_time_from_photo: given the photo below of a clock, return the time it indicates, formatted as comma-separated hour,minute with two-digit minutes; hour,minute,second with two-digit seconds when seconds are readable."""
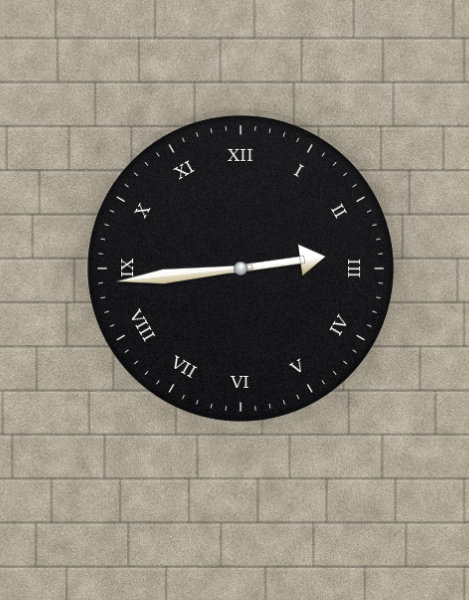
2,44
